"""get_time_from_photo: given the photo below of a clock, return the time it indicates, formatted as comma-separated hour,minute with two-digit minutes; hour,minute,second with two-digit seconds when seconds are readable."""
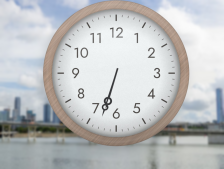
6,33
